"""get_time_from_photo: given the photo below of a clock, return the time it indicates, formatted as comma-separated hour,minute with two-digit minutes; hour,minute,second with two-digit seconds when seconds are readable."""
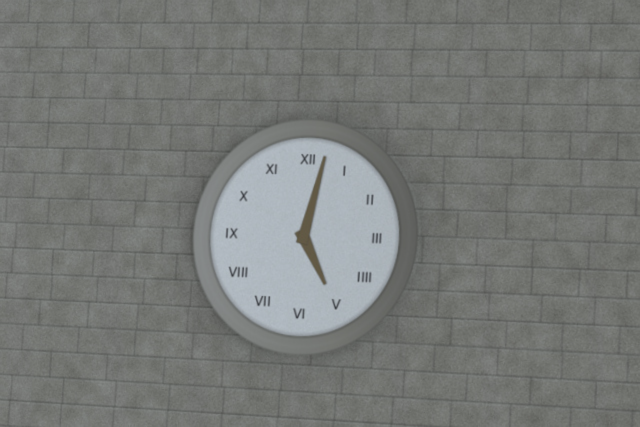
5,02
